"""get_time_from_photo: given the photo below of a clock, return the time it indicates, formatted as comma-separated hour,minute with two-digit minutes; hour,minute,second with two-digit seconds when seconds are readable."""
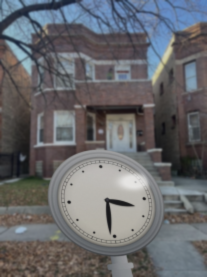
3,31
